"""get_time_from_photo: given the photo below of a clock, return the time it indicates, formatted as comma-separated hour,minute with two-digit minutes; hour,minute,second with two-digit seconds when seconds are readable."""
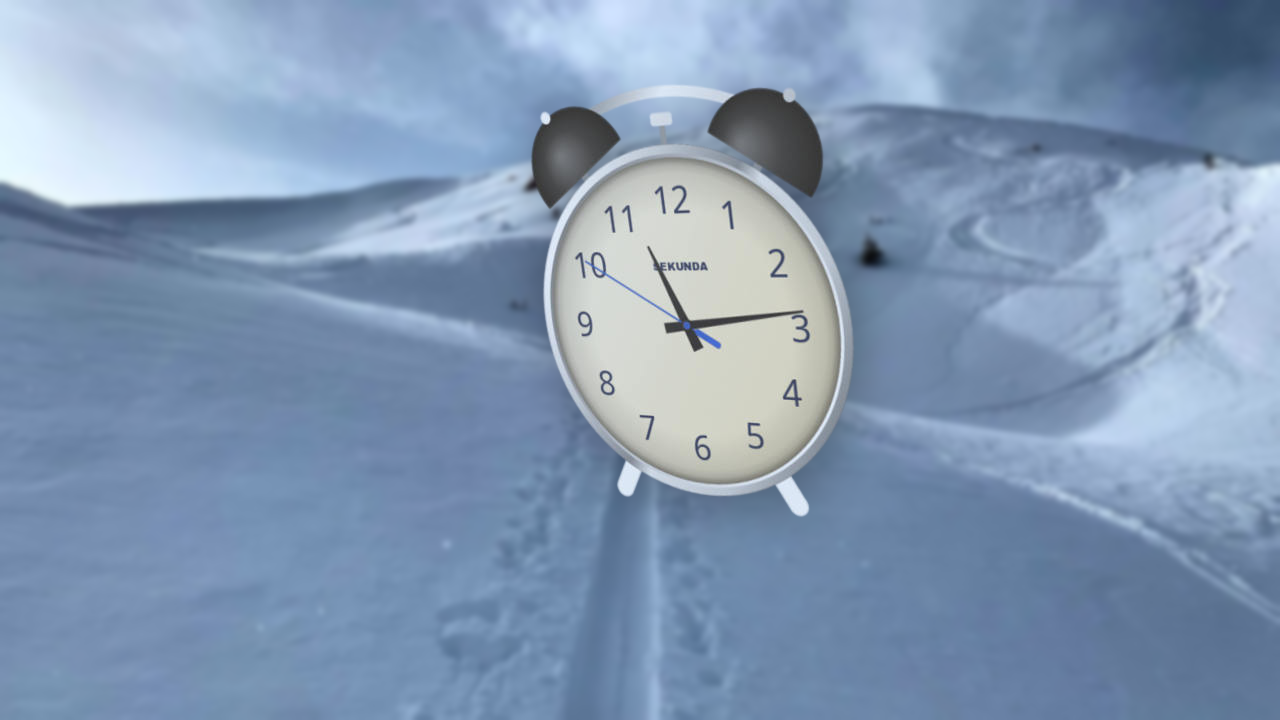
11,13,50
